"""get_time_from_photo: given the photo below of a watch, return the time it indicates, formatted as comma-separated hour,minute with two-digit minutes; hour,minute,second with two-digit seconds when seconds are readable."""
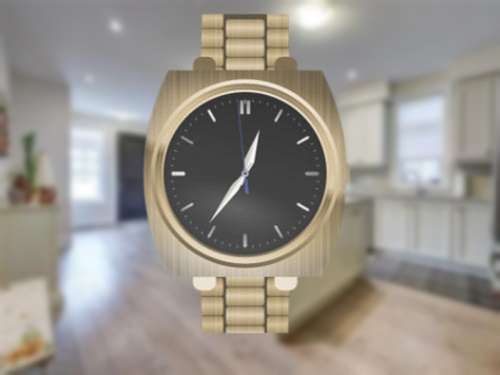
12,35,59
